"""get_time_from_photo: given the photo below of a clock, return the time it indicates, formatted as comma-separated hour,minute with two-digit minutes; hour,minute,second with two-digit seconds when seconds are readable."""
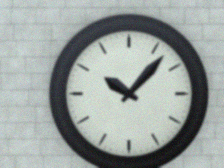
10,07
